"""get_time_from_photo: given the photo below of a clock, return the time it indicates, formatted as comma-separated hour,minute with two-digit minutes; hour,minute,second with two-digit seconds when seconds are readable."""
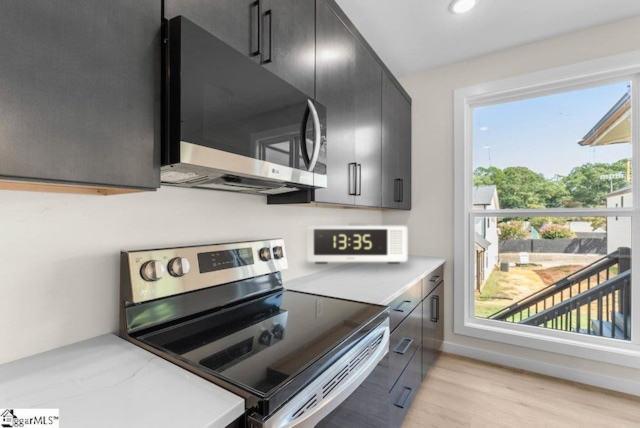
13,35
